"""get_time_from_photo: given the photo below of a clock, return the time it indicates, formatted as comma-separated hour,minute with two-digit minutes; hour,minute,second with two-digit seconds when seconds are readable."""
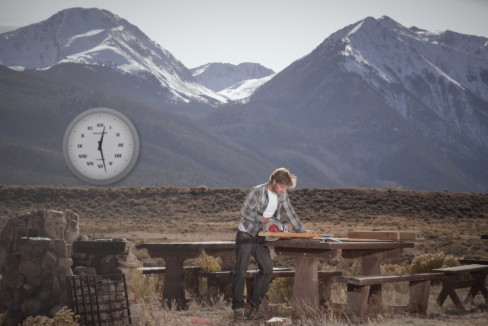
12,28
